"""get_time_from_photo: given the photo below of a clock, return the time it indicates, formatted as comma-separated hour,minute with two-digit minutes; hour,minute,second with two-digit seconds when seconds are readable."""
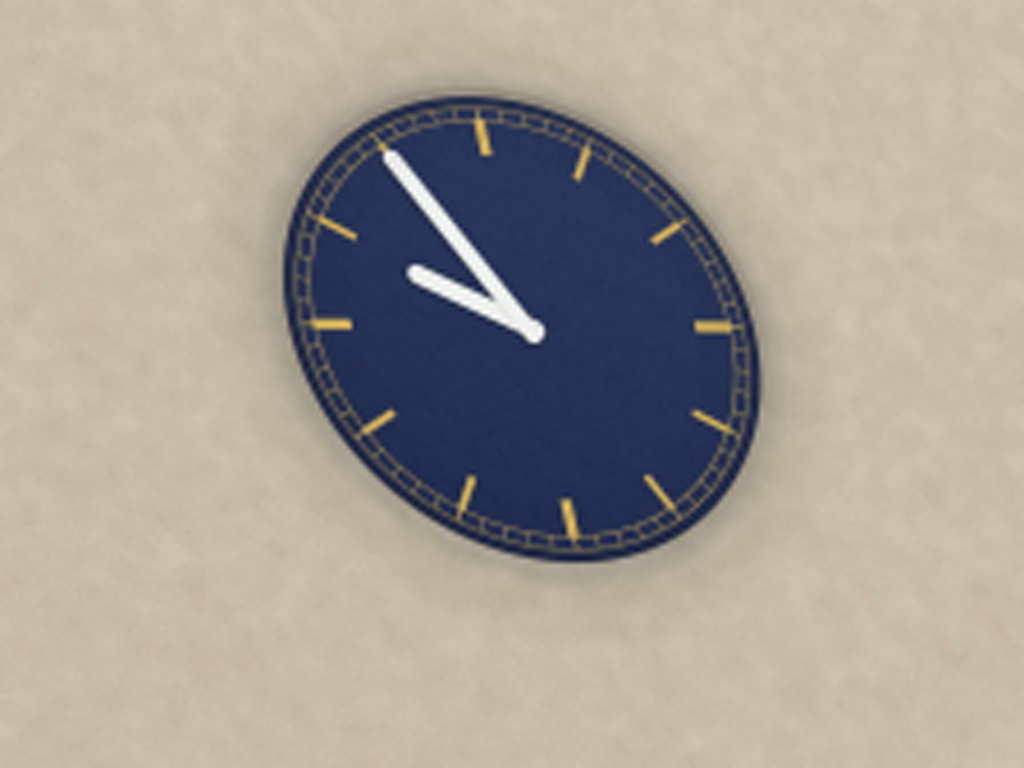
9,55
